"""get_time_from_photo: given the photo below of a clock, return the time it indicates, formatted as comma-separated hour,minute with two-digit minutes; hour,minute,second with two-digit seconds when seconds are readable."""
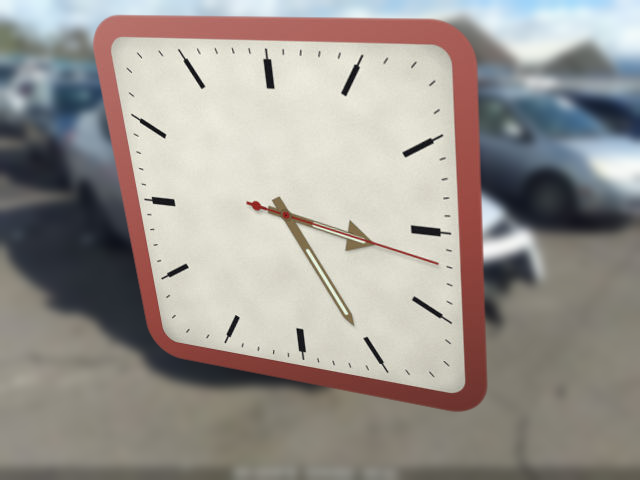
3,25,17
